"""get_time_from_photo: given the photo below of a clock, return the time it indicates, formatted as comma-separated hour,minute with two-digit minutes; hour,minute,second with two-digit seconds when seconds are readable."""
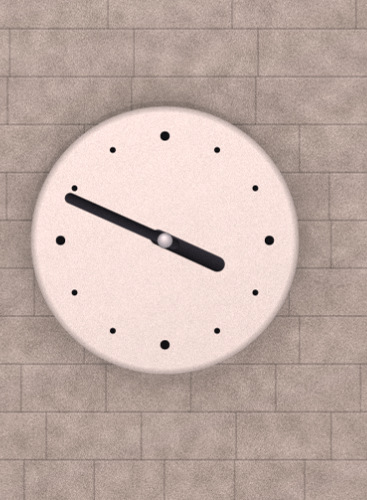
3,49
